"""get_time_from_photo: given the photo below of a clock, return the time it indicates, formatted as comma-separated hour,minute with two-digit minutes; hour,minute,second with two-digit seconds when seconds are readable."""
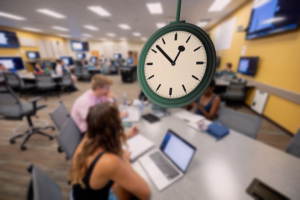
12,52
